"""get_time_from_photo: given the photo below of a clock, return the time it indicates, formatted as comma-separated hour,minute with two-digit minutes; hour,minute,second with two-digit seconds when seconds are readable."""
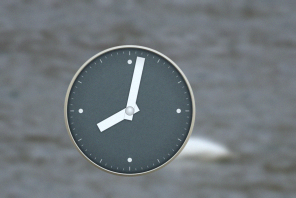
8,02
